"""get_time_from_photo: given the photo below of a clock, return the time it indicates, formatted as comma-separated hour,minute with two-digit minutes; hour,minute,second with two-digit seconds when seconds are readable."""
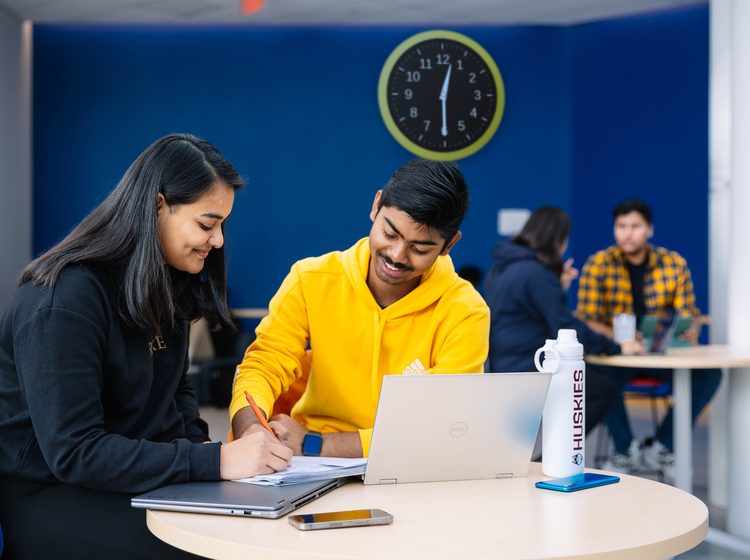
12,30
